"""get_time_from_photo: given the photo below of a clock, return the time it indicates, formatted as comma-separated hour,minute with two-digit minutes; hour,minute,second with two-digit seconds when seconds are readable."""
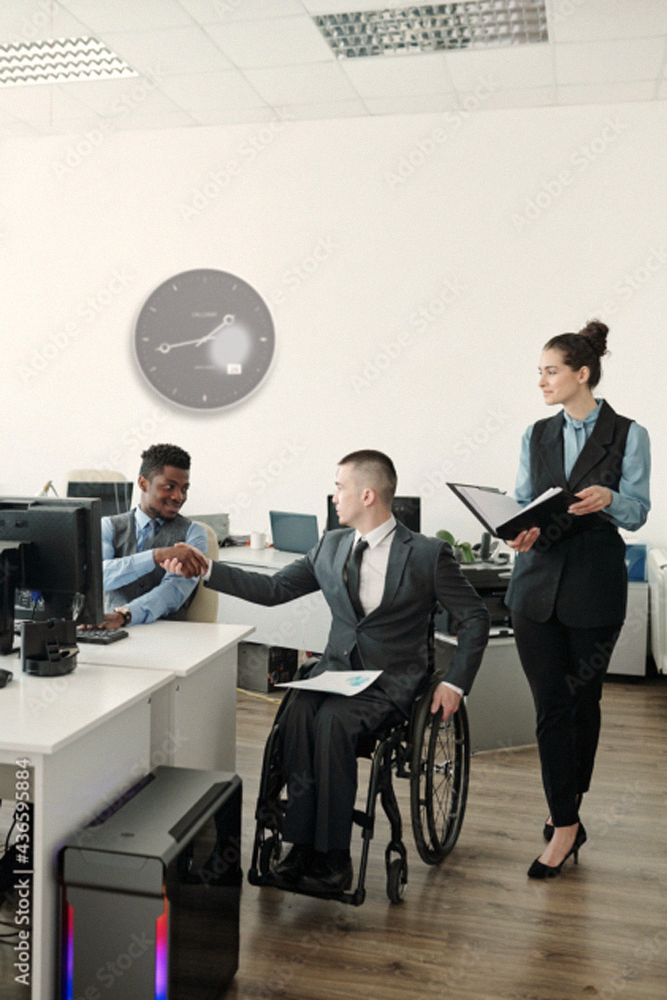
1,43
